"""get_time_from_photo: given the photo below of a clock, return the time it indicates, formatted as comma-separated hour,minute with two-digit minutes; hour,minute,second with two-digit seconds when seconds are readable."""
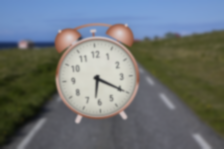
6,20
